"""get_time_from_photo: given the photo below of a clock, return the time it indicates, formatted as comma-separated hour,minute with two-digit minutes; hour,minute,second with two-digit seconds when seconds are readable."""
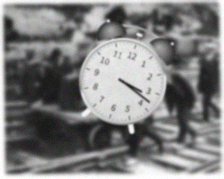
3,18
